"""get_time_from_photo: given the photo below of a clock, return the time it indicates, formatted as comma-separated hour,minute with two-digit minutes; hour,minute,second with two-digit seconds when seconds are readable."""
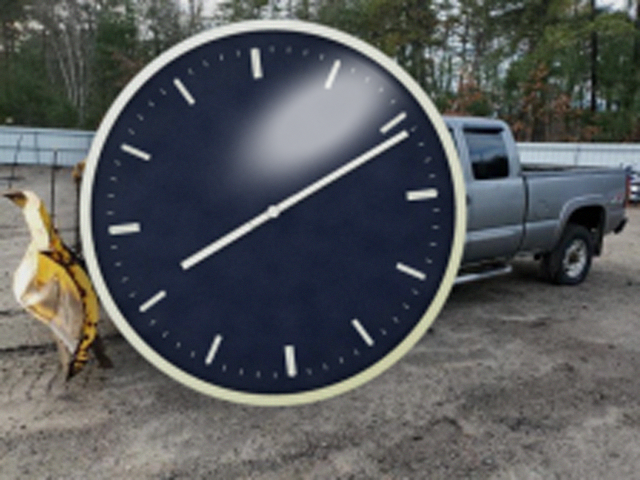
8,11
